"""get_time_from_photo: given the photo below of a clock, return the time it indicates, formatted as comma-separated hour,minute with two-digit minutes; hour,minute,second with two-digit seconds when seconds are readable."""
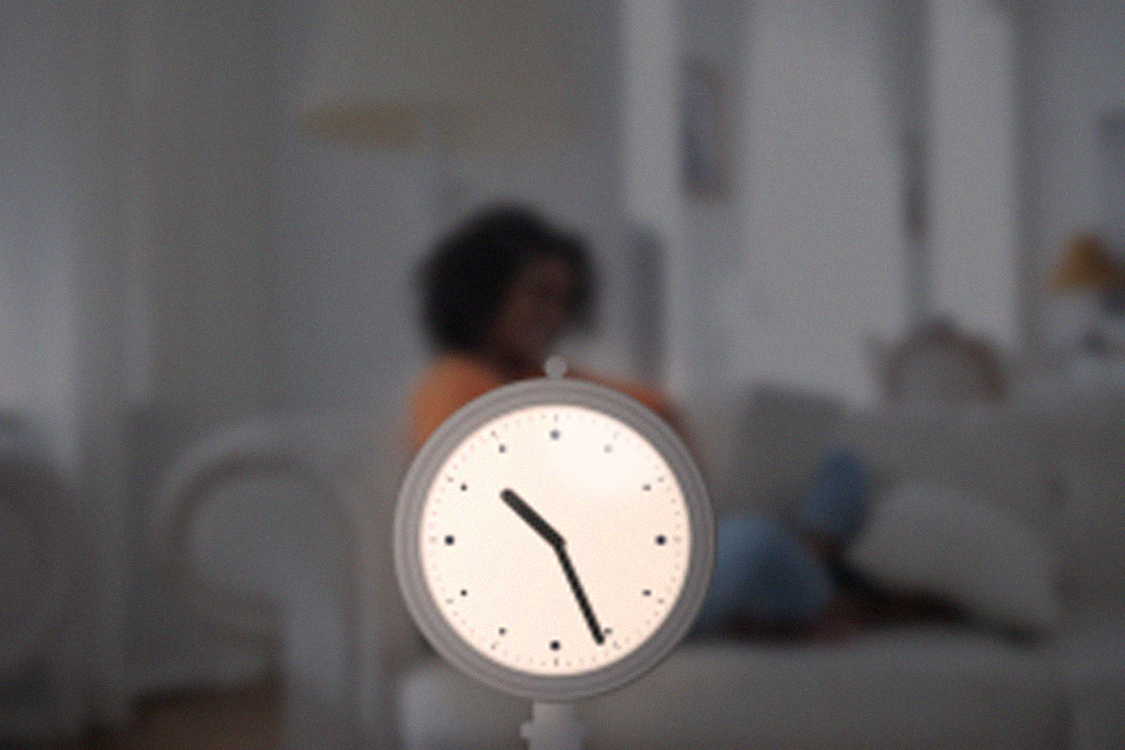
10,26
